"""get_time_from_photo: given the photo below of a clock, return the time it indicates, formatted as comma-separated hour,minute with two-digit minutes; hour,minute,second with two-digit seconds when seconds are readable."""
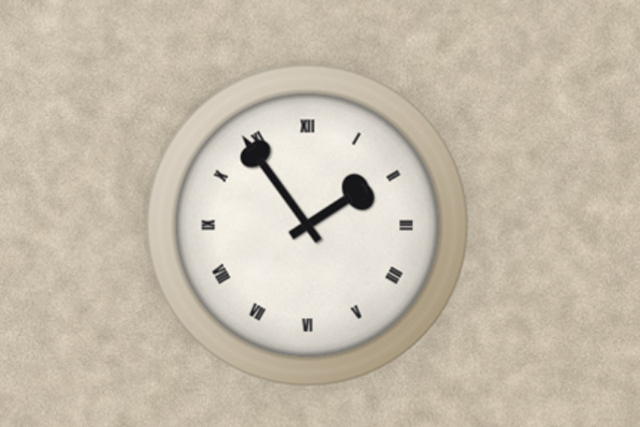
1,54
